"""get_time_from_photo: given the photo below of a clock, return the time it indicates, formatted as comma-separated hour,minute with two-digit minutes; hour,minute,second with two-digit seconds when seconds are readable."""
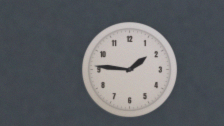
1,46
